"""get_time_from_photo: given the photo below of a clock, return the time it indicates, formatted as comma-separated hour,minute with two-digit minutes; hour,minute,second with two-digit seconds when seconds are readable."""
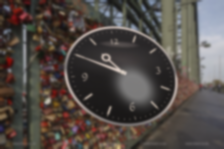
10,50
